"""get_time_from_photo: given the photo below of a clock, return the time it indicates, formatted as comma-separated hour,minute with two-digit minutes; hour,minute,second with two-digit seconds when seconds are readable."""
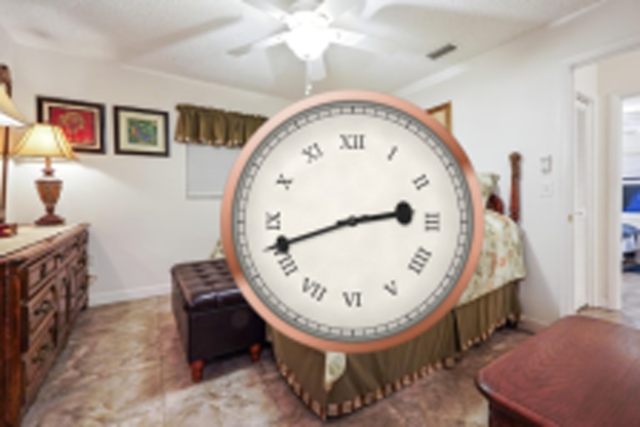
2,42
